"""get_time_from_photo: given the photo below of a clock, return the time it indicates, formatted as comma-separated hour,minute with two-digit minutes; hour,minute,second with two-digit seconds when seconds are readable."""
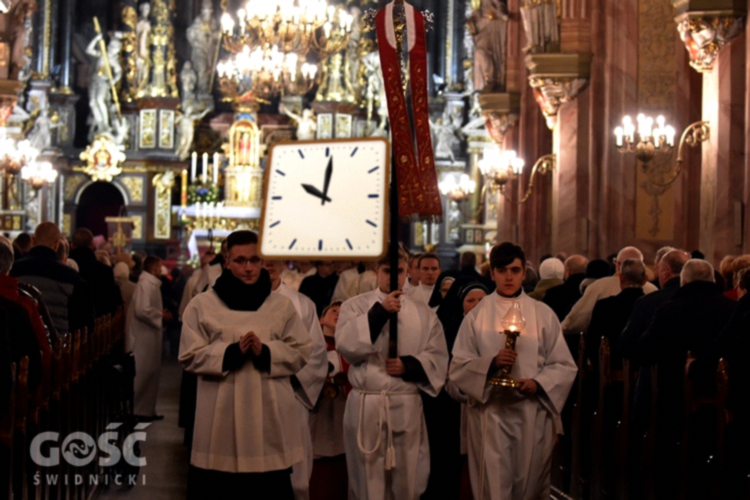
10,01
